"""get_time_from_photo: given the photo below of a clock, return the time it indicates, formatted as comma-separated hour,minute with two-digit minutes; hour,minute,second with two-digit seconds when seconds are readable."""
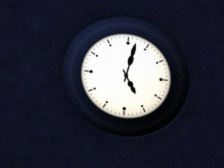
5,02
